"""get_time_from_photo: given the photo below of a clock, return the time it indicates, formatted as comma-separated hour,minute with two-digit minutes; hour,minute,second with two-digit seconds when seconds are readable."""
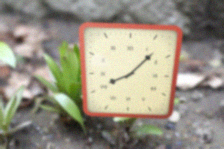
8,07
